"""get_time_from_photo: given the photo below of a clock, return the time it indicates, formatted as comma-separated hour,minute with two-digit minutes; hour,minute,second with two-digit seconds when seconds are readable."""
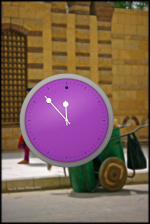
11,53
